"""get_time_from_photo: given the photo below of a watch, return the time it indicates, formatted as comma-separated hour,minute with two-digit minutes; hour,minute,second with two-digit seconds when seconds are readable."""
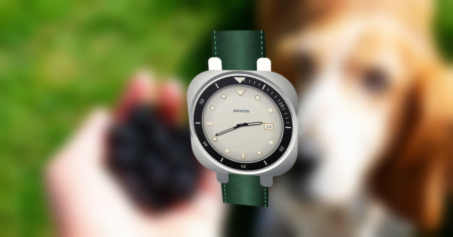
2,41
